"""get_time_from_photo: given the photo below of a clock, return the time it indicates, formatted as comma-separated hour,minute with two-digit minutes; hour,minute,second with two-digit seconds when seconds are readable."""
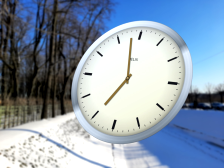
6,58
